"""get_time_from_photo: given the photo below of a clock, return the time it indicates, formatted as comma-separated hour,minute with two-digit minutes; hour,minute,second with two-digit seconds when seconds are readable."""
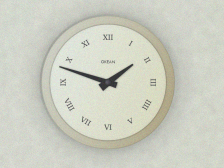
1,48
